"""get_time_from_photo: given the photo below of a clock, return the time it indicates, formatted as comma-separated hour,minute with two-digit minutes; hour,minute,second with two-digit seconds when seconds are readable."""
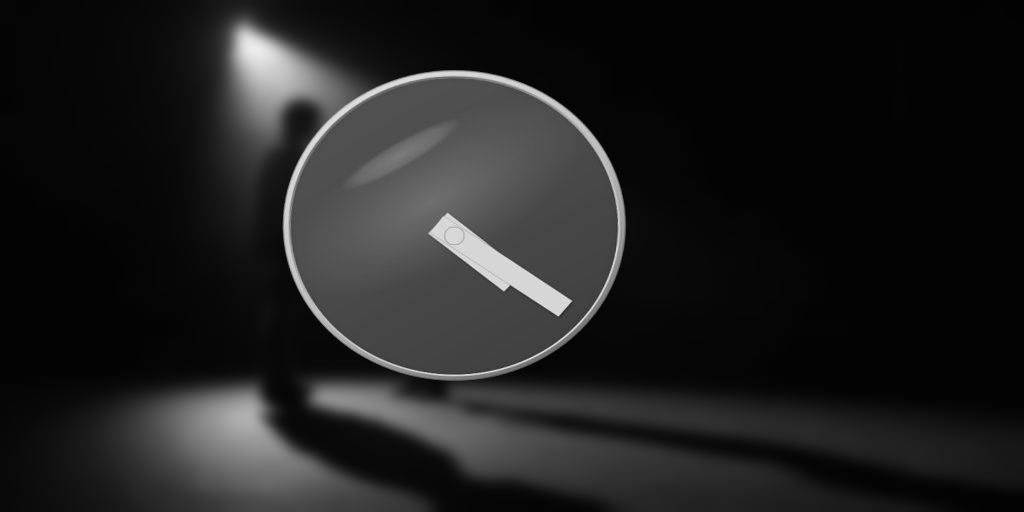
4,21
